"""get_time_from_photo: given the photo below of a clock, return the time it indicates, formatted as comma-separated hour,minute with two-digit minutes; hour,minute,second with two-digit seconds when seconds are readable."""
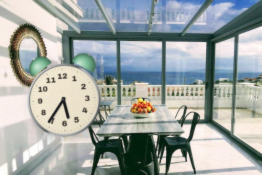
5,36
